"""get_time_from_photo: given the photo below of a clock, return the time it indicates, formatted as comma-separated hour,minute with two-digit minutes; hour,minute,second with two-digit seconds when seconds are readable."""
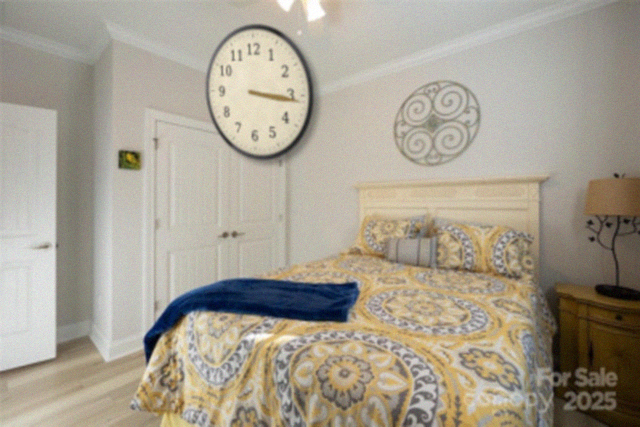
3,16
